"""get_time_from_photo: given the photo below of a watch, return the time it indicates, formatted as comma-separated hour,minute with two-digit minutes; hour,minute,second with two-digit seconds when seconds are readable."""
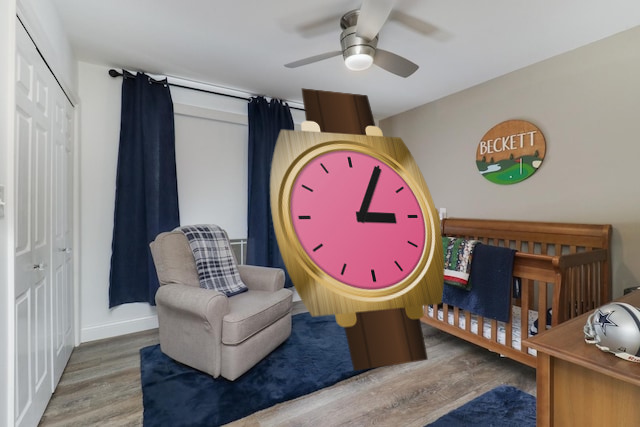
3,05
